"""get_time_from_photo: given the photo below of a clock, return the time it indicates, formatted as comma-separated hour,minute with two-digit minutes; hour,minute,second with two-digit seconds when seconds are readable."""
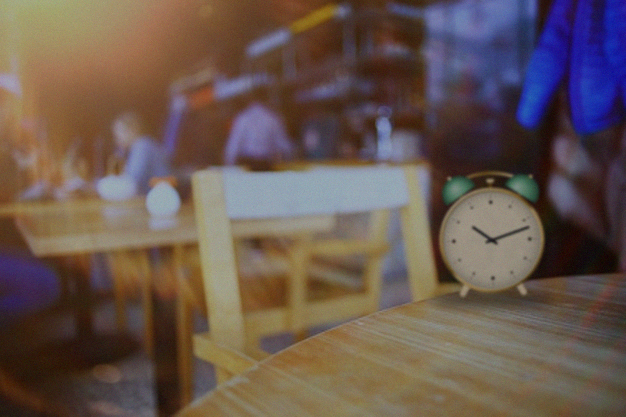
10,12
